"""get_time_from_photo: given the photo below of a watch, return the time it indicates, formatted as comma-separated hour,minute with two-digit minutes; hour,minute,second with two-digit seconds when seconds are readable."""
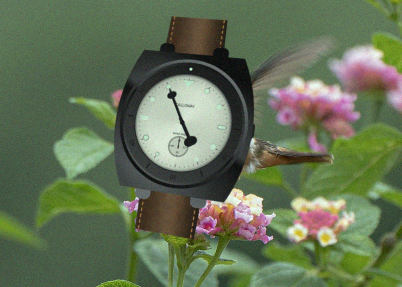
4,55
